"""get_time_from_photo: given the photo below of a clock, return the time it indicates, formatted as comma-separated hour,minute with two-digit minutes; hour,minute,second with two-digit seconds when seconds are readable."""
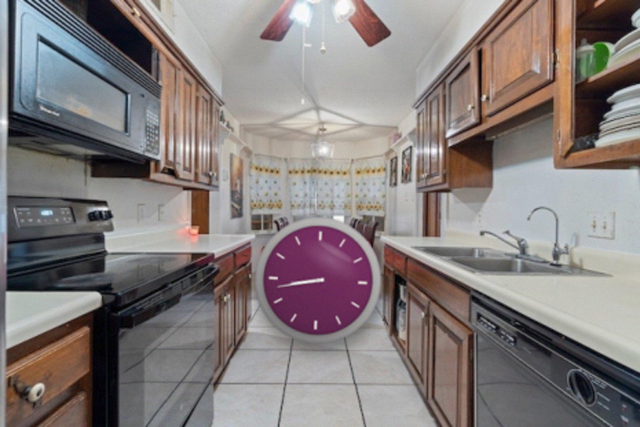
8,43
